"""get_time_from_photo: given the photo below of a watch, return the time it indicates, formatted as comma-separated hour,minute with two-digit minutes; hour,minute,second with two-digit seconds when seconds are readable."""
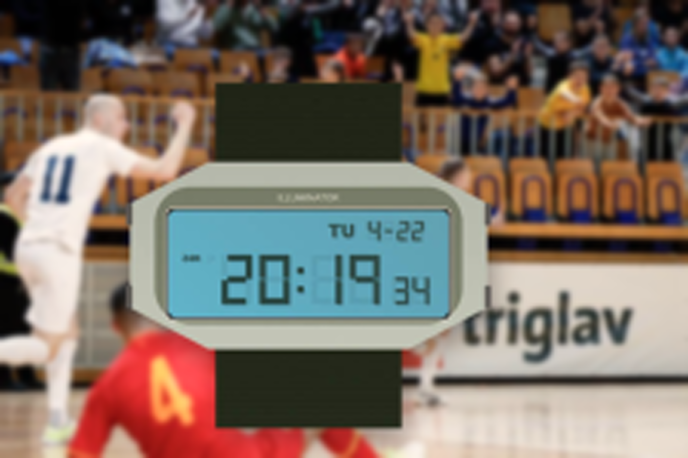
20,19,34
